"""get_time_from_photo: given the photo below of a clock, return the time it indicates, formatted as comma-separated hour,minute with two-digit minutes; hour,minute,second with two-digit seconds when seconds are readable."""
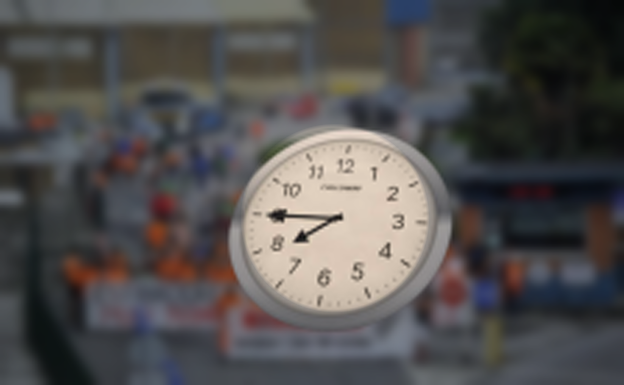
7,45
